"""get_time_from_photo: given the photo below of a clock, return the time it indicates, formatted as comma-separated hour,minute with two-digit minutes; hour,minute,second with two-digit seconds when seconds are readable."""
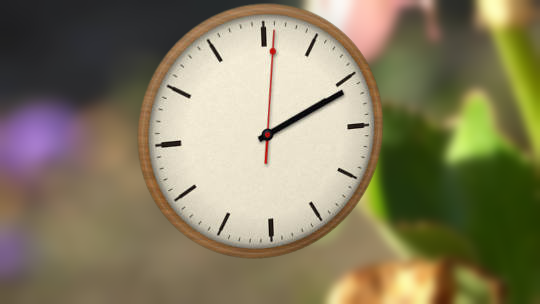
2,11,01
